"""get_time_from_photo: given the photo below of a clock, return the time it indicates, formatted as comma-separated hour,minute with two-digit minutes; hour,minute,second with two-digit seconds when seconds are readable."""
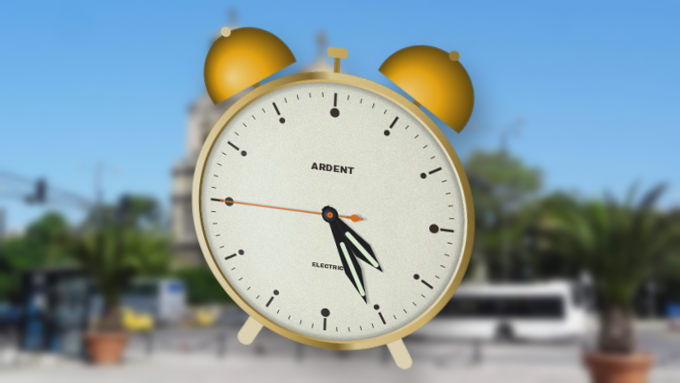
4,25,45
